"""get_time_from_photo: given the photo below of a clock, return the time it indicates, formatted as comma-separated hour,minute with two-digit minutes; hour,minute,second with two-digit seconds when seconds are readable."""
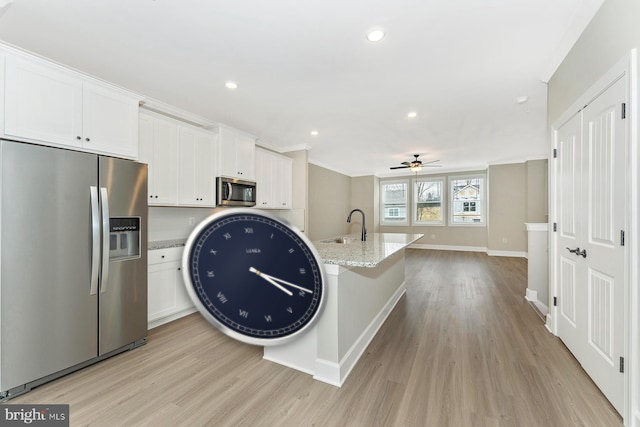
4,19
